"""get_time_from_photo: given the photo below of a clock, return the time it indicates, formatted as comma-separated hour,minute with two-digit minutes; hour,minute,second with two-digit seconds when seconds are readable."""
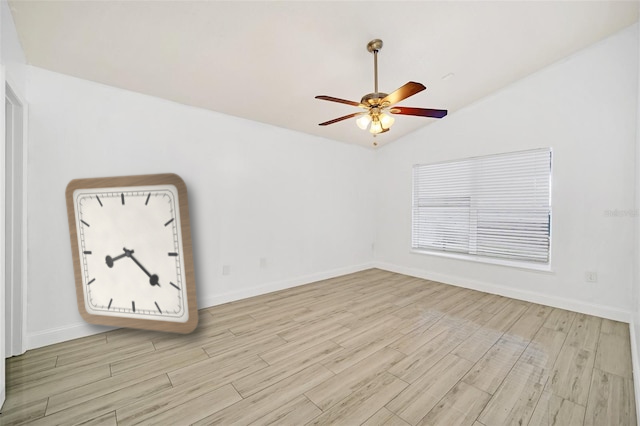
8,22
